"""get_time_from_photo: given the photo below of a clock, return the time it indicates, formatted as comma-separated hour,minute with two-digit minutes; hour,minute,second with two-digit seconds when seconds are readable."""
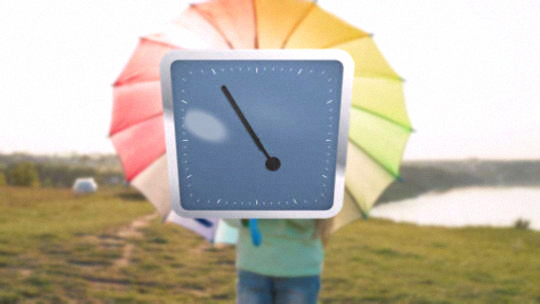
4,55
